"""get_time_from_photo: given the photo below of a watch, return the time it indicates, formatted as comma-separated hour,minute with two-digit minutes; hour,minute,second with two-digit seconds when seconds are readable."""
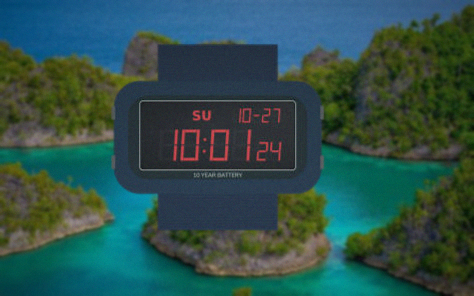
10,01,24
